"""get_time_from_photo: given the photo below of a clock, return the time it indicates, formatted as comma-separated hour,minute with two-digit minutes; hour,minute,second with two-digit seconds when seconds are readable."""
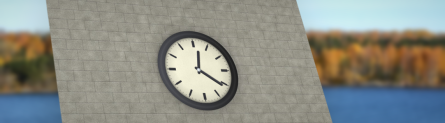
12,21
